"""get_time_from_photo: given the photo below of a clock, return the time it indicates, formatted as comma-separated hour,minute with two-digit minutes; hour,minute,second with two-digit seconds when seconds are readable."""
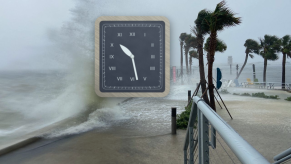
10,28
